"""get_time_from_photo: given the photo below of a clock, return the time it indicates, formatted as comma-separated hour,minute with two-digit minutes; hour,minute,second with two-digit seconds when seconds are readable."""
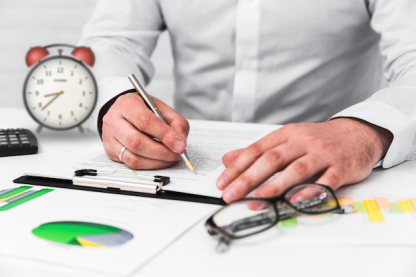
8,38
